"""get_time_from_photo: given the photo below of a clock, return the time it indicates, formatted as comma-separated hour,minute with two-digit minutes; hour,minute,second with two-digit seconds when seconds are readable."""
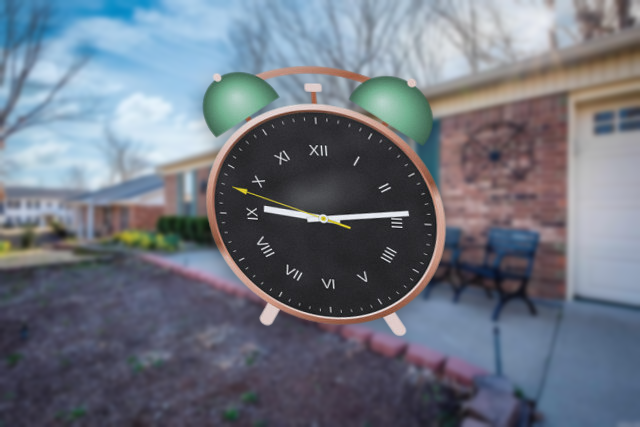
9,13,48
